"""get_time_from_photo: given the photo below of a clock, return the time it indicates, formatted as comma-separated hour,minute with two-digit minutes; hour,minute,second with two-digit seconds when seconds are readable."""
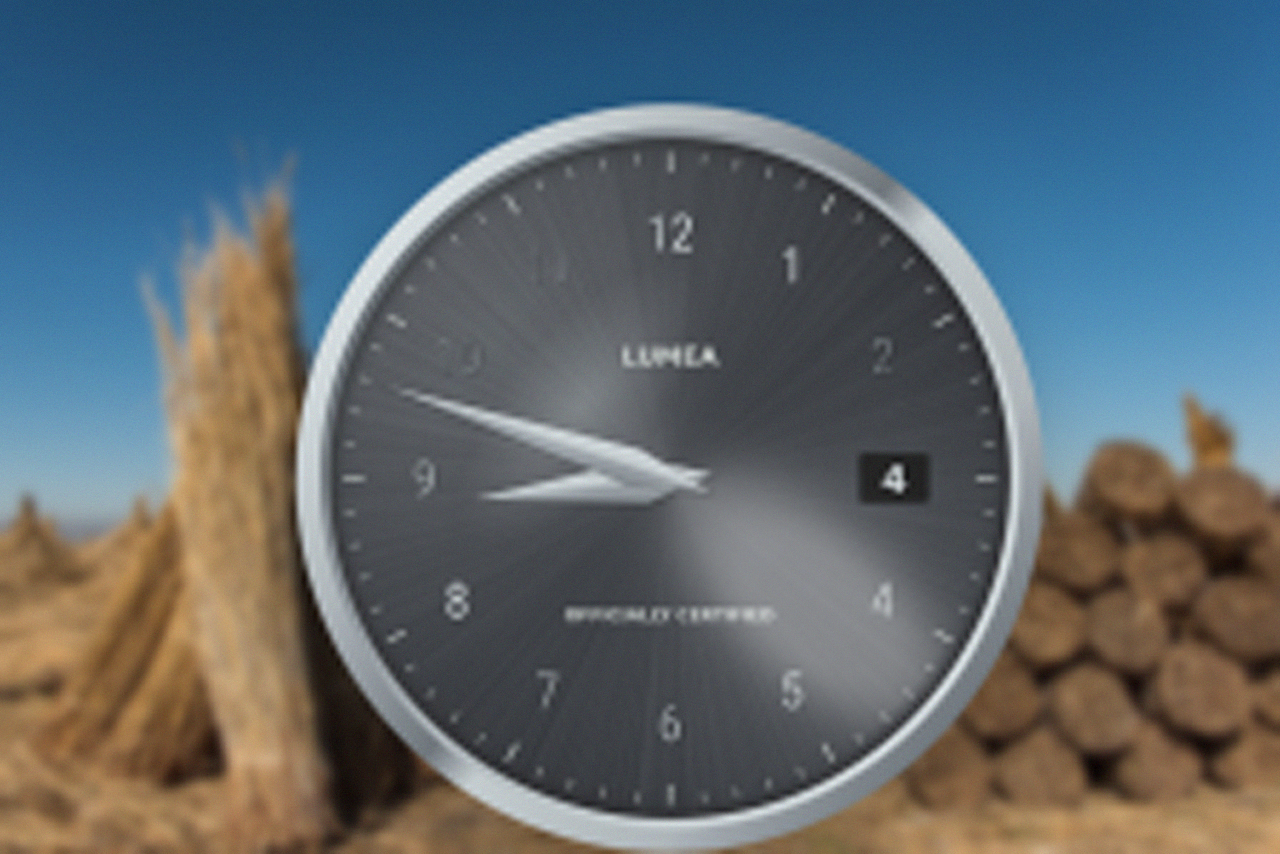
8,48
